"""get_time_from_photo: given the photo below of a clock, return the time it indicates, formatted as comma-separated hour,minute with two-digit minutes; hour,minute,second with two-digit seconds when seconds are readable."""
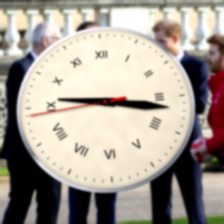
9,16,44
